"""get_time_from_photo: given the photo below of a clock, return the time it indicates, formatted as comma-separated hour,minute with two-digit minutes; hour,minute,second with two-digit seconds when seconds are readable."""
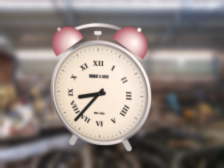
8,37
